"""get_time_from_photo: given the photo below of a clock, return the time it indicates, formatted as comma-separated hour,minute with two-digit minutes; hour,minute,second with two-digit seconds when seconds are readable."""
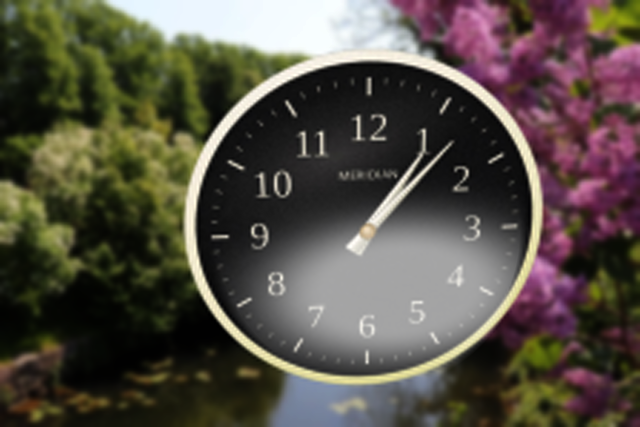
1,07
